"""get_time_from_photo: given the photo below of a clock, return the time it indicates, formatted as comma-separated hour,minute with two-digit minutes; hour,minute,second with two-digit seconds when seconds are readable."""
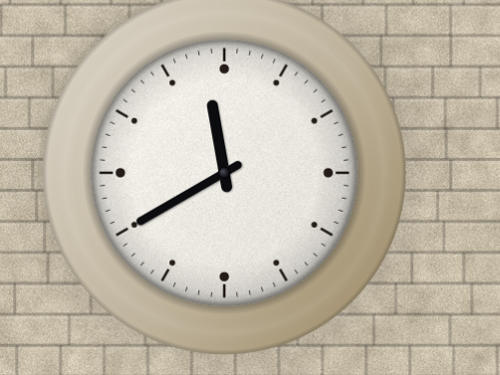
11,40
